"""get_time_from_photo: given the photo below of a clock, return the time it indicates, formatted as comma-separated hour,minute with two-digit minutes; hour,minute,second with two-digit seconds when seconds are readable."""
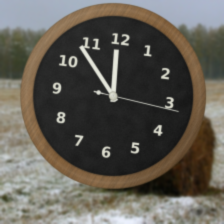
11,53,16
